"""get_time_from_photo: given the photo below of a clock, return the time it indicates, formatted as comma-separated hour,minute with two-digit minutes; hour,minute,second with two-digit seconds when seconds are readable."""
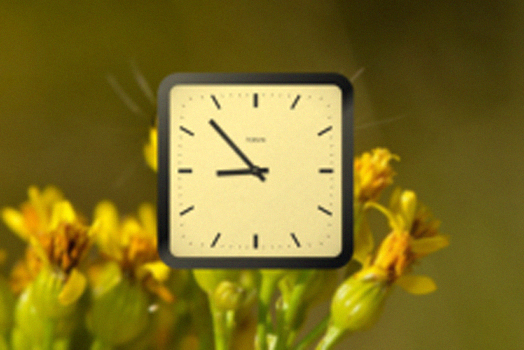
8,53
